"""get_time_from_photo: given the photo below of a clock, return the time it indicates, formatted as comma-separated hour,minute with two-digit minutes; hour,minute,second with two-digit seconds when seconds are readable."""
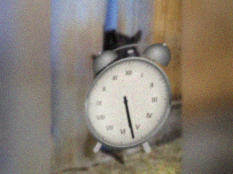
5,27
